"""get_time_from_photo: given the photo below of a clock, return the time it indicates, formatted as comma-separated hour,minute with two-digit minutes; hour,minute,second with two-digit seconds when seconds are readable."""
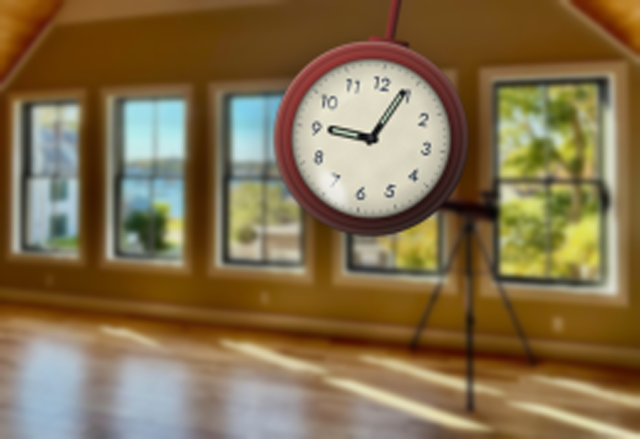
9,04
